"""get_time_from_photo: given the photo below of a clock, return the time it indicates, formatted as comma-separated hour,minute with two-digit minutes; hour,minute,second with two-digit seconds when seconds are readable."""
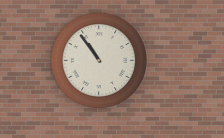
10,54
